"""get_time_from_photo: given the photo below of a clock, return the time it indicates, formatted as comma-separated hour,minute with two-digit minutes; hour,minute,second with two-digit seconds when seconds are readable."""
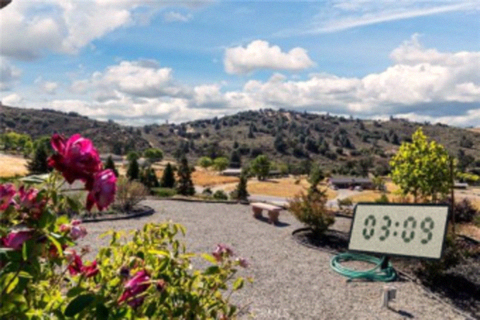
3,09
